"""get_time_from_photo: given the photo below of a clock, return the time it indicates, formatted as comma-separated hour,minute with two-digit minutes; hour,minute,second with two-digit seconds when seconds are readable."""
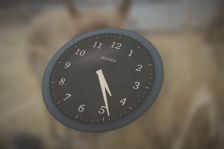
4,24
